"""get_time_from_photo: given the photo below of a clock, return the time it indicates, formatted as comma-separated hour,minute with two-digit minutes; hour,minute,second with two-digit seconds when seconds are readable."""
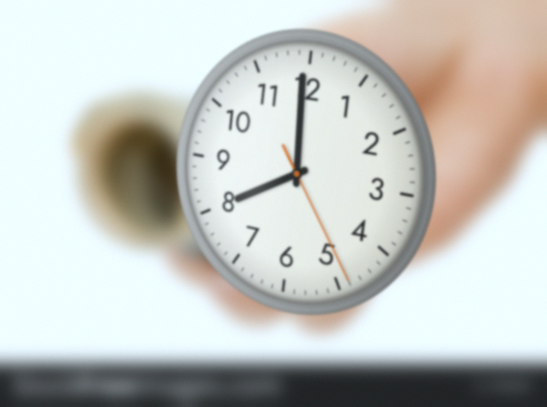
7,59,24
